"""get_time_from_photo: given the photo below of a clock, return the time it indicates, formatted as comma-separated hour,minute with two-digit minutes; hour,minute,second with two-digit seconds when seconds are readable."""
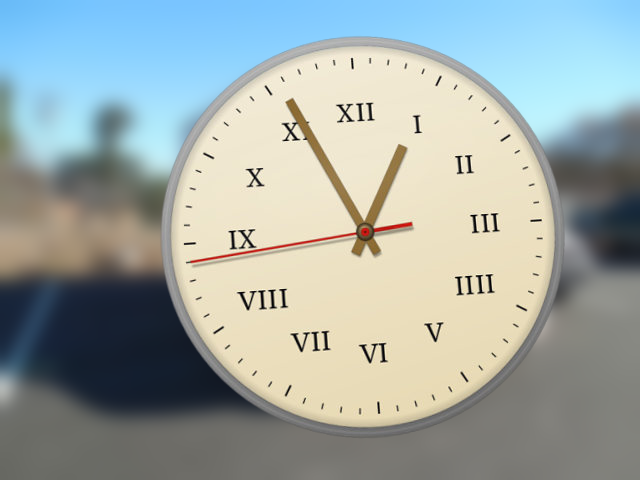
12,55,44
